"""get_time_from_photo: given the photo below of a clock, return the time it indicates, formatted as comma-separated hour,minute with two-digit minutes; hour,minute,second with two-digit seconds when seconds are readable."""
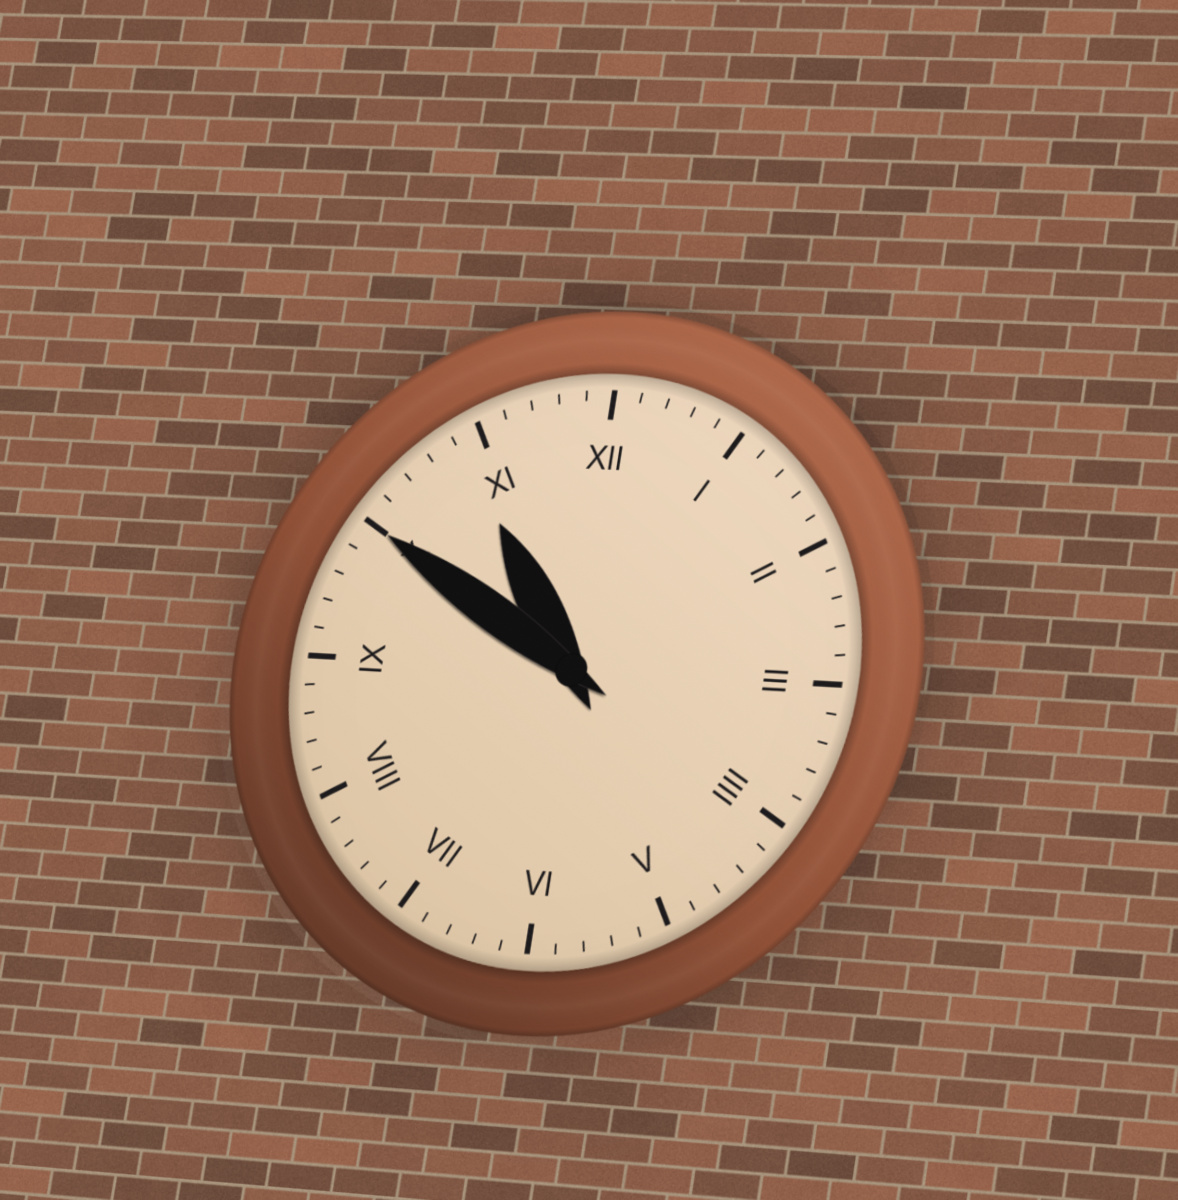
10,50
